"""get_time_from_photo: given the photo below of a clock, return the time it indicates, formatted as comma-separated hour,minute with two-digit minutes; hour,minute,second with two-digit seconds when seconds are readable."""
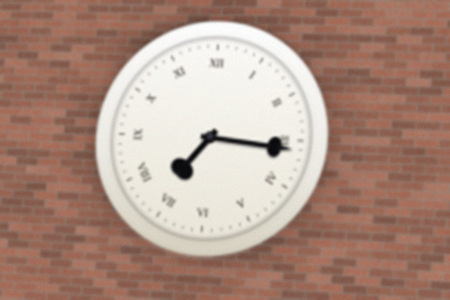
7,16
